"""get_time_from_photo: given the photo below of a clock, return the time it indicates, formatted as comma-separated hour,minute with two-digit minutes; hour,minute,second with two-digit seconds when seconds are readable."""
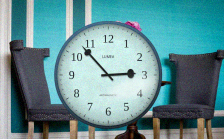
2,53
